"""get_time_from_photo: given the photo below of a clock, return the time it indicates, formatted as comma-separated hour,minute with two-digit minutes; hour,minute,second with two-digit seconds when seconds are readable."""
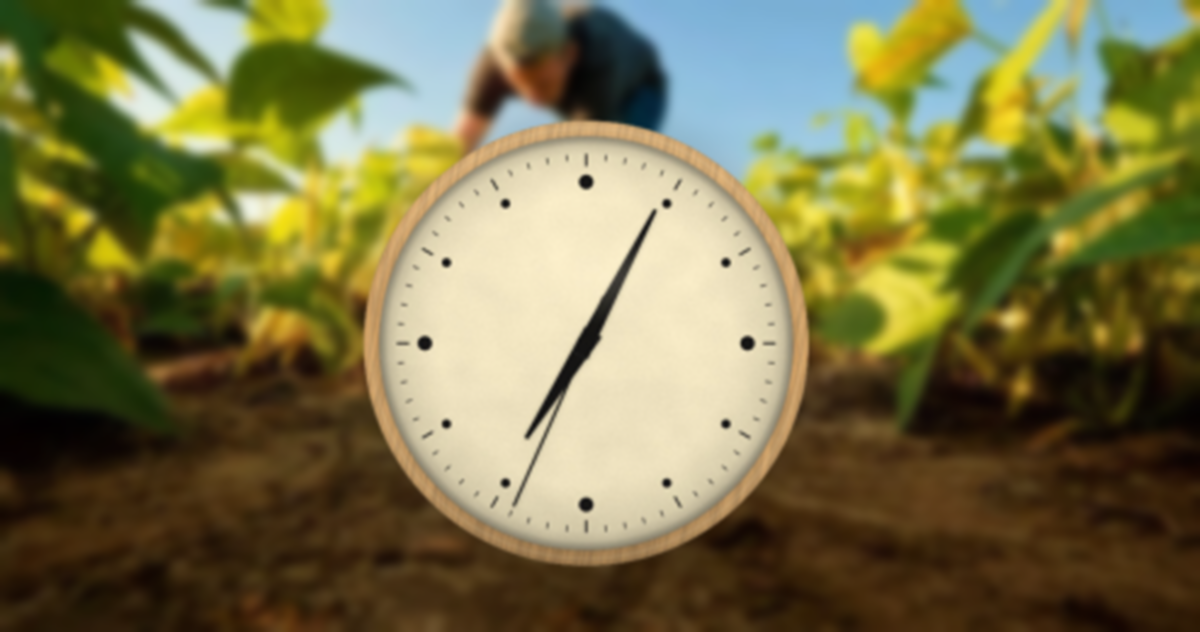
7,04,34
